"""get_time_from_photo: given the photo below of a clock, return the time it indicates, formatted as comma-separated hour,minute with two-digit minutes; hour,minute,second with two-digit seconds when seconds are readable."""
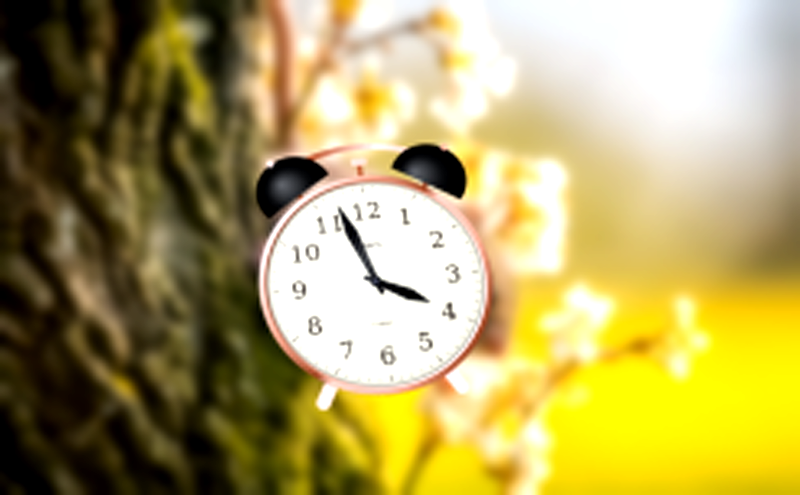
3,57
